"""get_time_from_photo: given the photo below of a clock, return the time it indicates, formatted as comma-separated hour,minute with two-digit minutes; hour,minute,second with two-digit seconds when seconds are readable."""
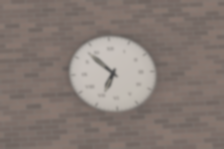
6,53
